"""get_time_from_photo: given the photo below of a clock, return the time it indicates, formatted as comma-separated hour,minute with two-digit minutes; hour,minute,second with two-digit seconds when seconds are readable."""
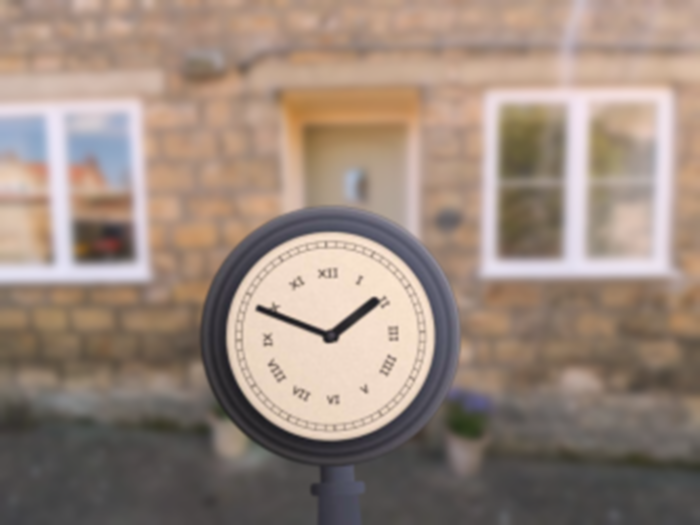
1,49
